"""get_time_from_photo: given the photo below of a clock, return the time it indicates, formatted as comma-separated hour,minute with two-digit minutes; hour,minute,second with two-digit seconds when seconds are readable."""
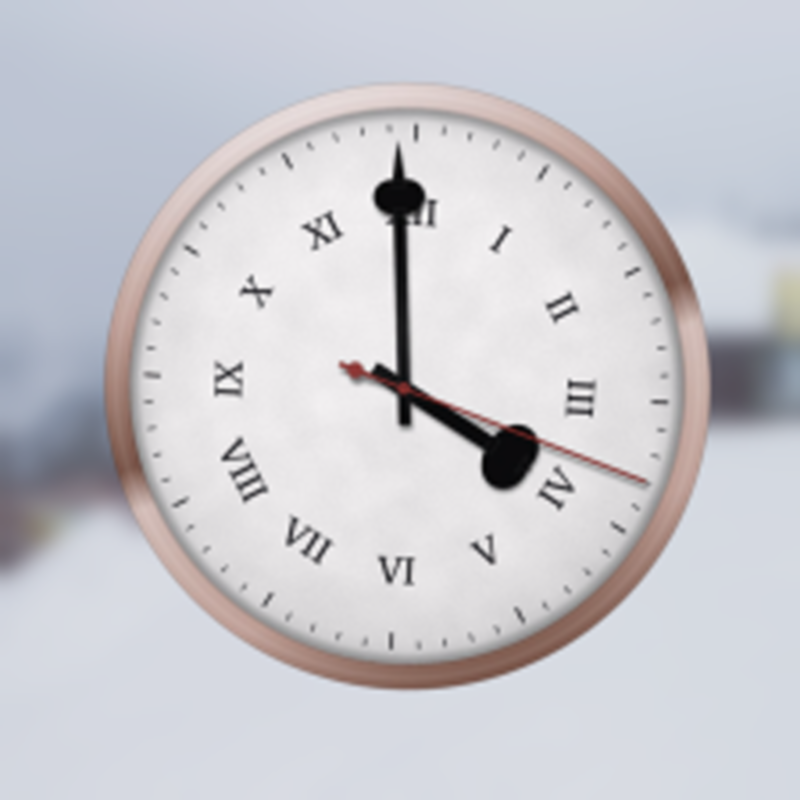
3,59,18
